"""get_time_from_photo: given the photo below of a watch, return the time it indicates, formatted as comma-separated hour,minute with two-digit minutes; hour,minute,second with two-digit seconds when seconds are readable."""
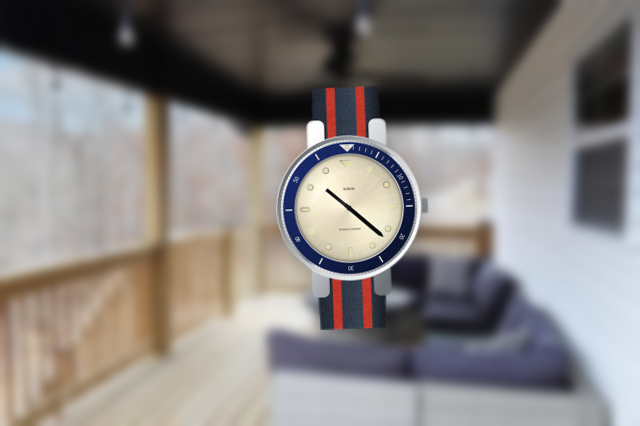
10,22
